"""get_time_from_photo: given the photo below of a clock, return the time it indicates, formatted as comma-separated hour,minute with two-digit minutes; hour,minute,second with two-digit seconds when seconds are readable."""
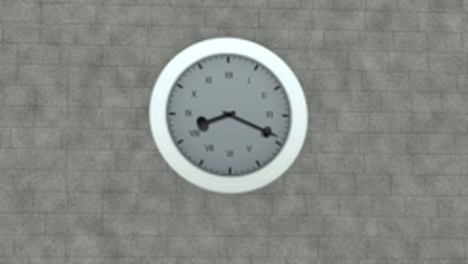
8,19
